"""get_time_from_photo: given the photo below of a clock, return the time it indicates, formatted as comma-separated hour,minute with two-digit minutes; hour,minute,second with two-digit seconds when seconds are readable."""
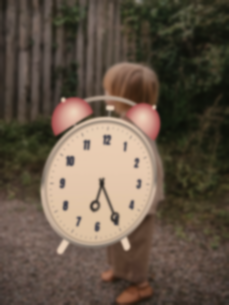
6,25
